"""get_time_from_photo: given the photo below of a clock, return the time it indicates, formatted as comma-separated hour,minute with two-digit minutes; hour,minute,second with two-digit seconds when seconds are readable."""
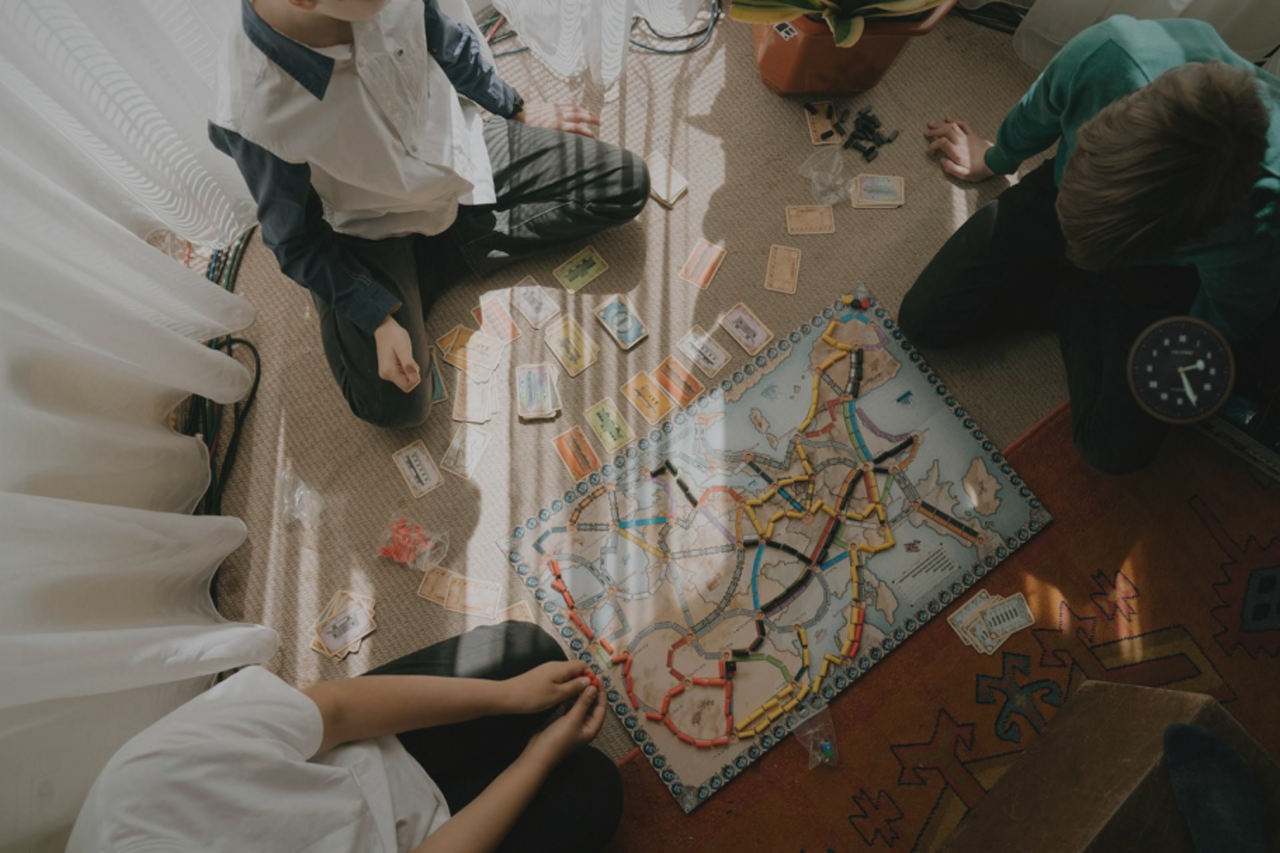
2,26
